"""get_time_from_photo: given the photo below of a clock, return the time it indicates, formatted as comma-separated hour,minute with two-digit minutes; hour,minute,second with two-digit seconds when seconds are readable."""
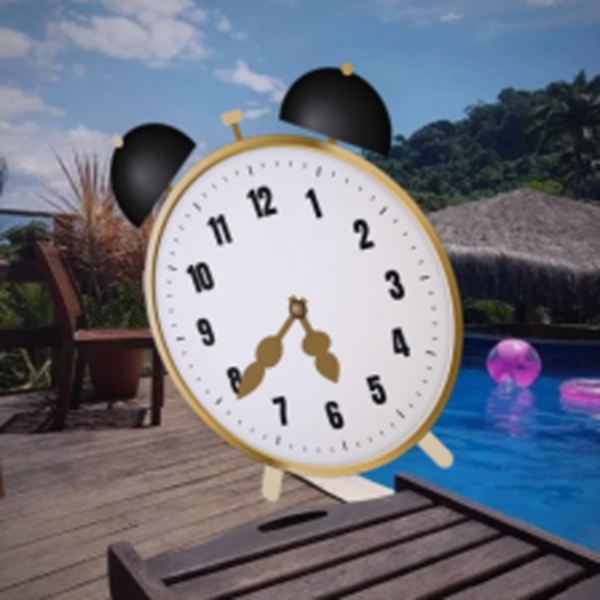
5,39
